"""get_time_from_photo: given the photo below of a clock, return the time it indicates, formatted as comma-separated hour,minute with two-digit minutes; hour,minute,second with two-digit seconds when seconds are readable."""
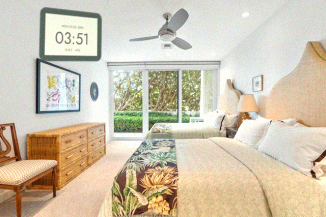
3,51
